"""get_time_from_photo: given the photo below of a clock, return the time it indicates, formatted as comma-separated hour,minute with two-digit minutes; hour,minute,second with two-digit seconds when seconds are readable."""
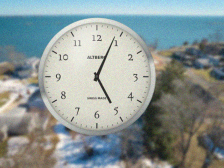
5,04
